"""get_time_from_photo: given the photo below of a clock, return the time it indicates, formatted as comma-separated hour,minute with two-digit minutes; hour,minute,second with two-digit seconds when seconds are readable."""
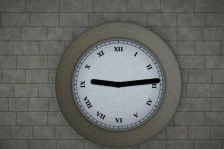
9,14
